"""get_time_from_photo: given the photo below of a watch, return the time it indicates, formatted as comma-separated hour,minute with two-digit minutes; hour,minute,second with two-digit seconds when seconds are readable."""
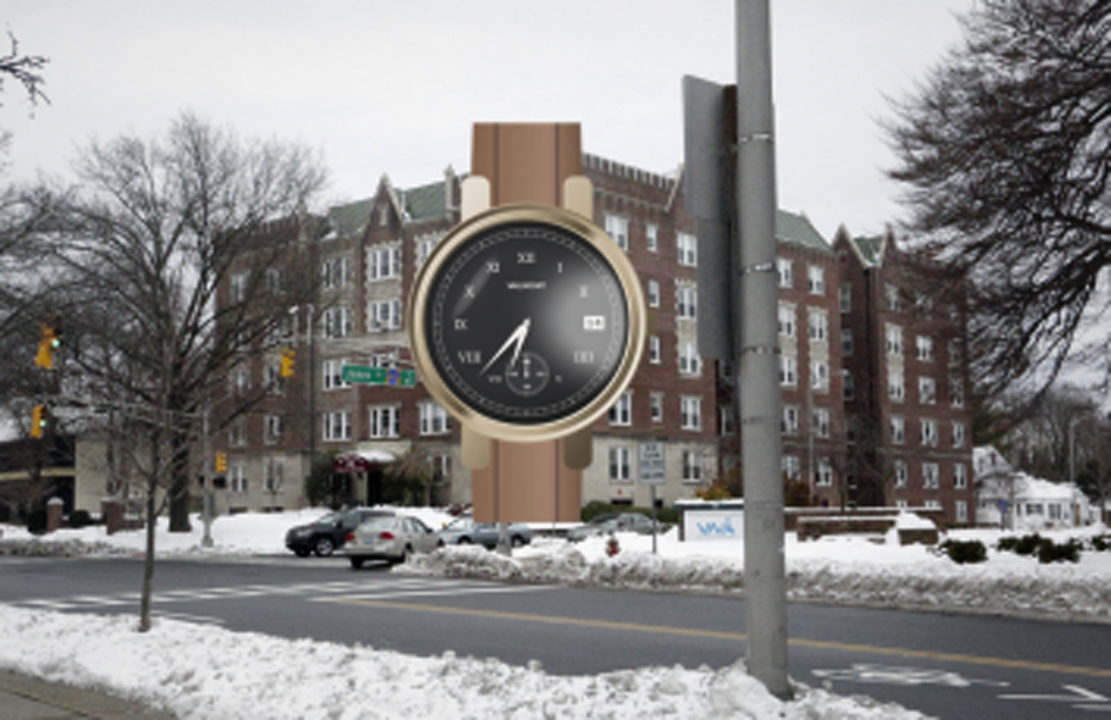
6,37
